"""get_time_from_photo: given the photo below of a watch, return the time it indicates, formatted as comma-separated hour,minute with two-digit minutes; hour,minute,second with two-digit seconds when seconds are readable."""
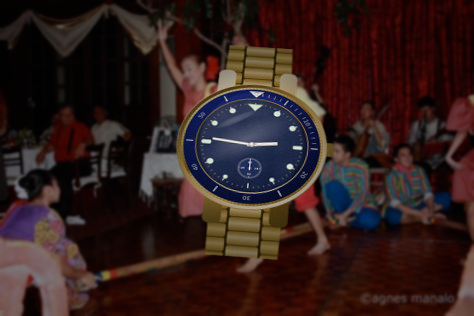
2,46
